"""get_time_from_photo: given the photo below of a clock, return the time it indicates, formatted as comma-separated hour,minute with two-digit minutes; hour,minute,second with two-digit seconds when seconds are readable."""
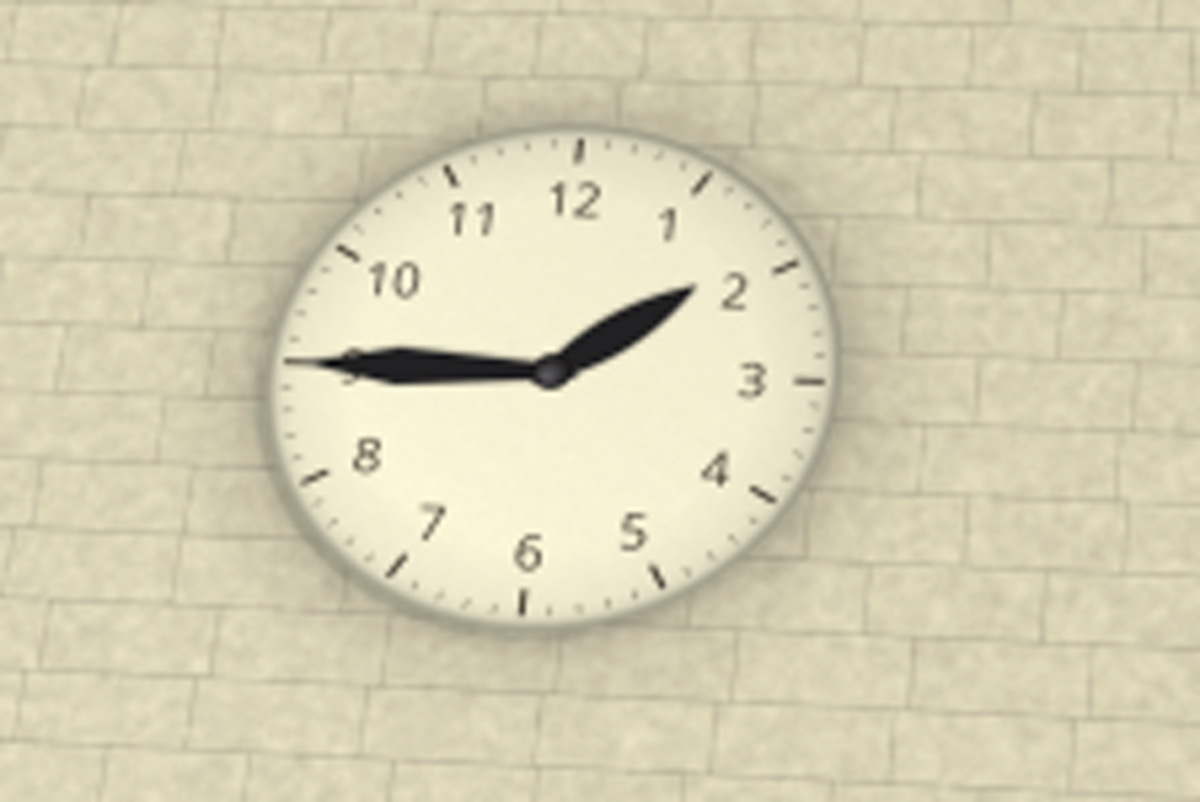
1,45
